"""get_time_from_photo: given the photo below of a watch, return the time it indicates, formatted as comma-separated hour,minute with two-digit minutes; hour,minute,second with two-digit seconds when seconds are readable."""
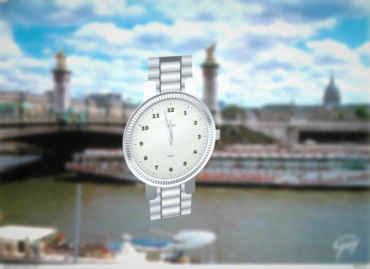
11,58
